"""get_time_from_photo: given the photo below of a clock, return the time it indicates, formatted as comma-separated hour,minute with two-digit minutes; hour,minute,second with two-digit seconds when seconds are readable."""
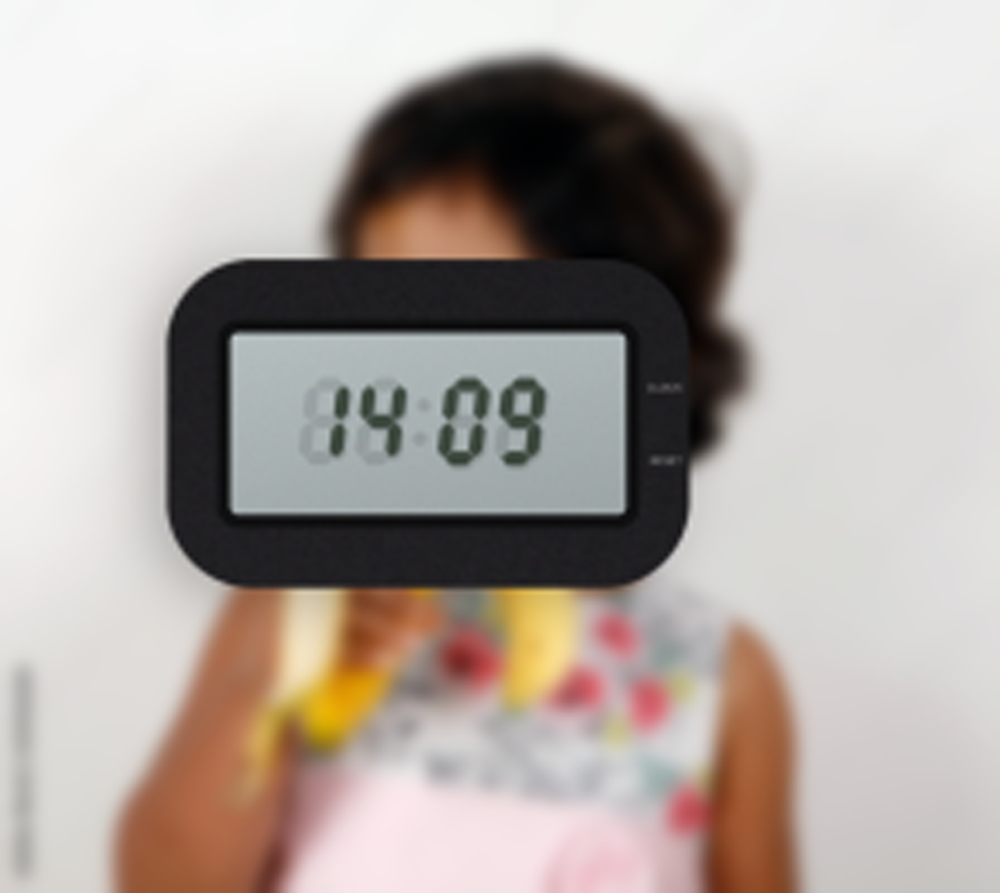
14,09
